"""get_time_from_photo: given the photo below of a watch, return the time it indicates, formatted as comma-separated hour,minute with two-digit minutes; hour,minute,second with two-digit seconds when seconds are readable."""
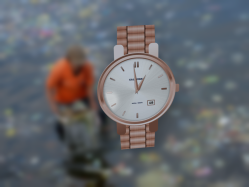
12,59
